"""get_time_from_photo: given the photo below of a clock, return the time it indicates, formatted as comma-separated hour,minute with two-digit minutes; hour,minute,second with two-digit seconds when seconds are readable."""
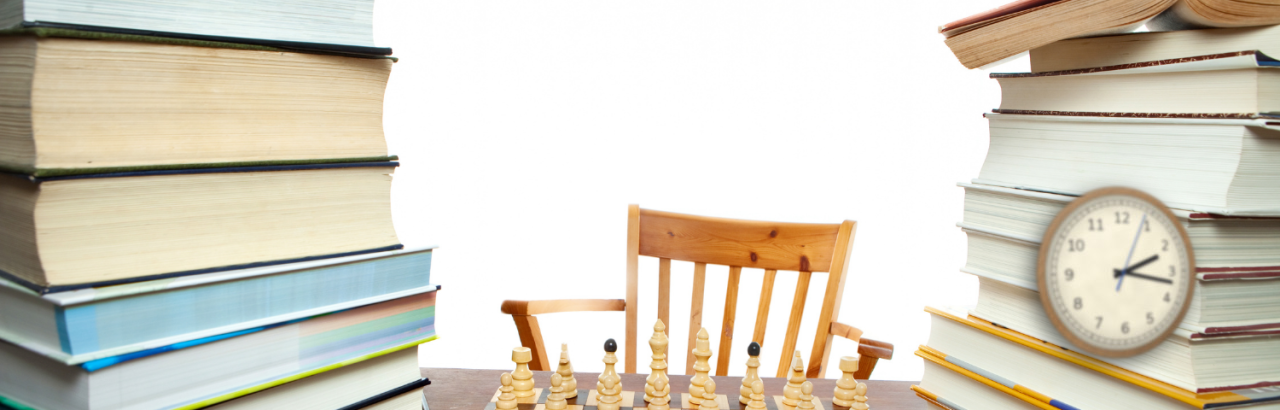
2,17,04
